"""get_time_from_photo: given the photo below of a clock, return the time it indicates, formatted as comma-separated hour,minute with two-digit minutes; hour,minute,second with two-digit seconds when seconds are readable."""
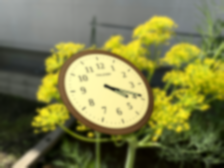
4,19
